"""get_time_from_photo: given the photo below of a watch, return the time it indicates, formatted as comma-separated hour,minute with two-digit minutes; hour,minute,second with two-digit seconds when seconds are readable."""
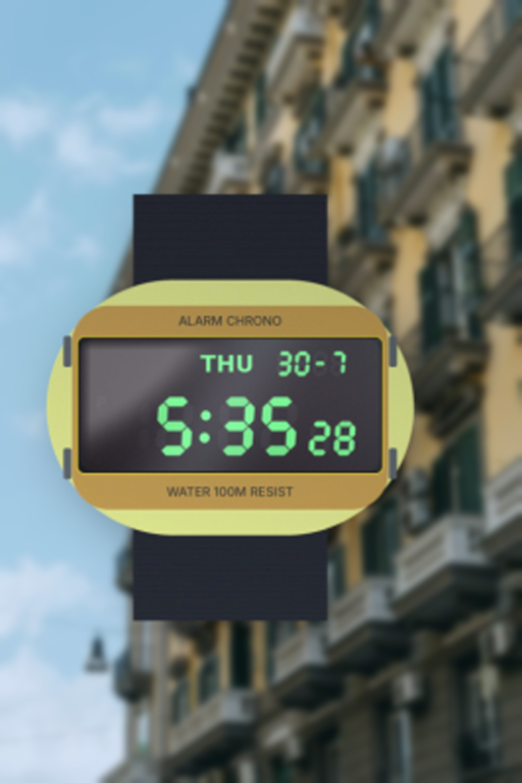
5,35,28
